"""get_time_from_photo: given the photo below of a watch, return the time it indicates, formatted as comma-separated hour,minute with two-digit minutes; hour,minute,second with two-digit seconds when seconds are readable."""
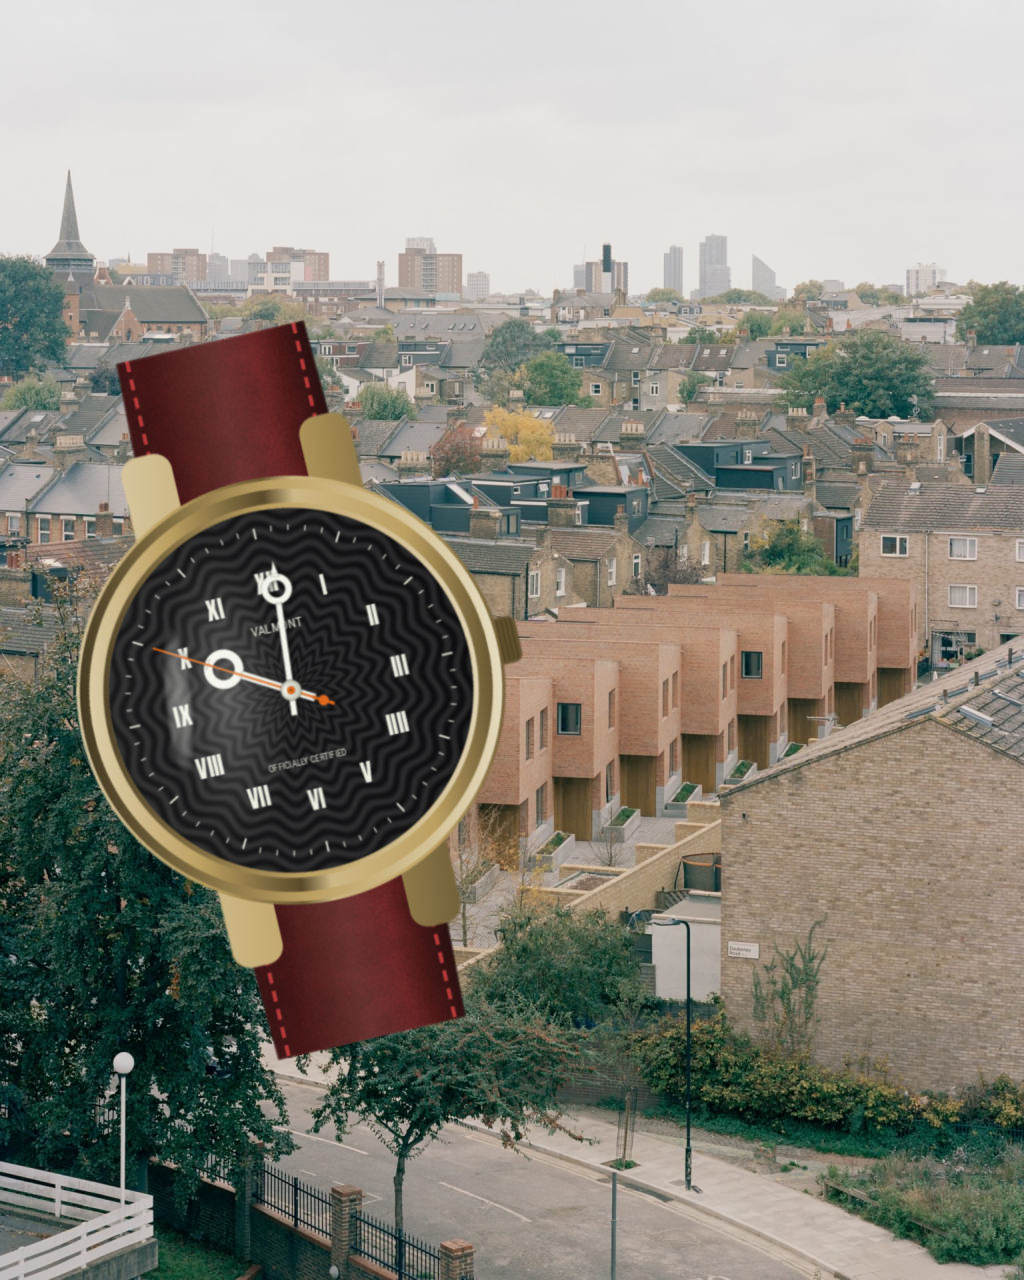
10,00,50
